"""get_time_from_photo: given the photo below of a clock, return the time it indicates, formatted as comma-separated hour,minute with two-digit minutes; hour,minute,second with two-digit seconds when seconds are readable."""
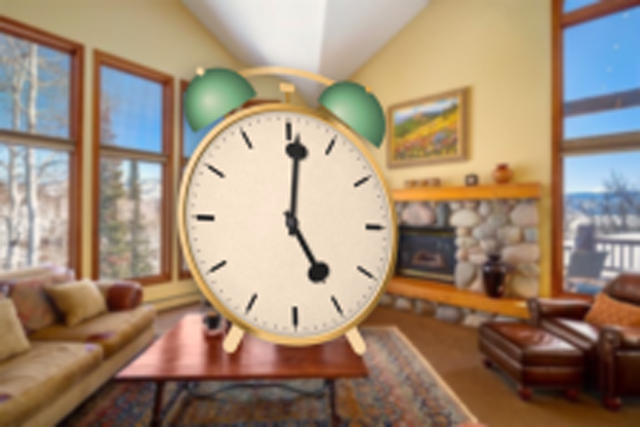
5,01
